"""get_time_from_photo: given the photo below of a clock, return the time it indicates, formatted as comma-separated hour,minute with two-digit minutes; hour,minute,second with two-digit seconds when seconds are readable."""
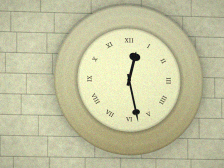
12,28
